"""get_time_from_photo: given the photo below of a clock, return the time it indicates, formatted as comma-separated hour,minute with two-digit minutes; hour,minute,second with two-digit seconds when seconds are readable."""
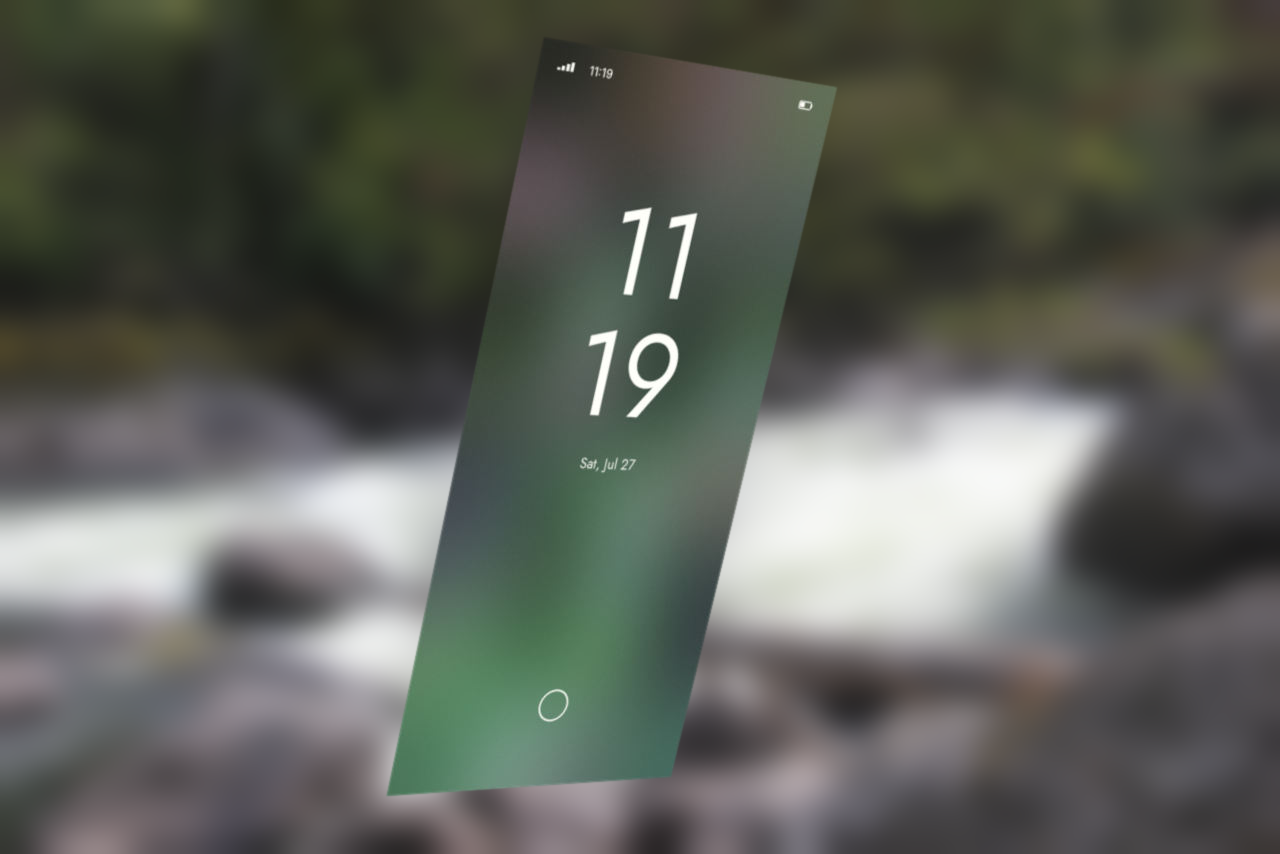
11,19
